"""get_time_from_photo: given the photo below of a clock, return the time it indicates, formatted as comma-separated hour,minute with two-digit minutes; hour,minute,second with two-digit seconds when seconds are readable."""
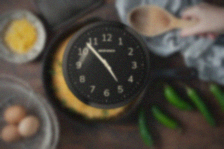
4,53
